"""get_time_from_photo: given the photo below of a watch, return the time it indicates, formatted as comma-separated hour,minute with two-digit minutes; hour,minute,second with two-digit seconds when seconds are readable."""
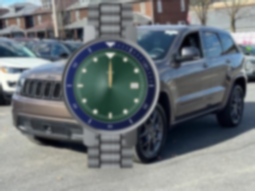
12,00
